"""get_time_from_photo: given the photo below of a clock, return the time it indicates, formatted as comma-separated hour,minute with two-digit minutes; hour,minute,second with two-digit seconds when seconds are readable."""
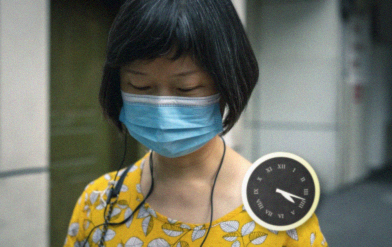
4,18
